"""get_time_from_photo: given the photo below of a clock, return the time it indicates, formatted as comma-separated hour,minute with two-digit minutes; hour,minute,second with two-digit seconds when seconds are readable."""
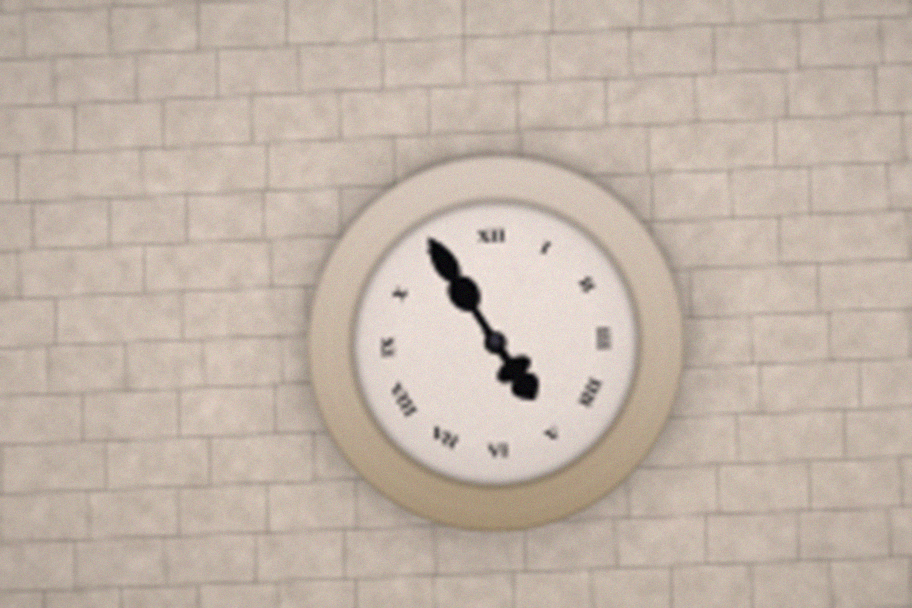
4,55
